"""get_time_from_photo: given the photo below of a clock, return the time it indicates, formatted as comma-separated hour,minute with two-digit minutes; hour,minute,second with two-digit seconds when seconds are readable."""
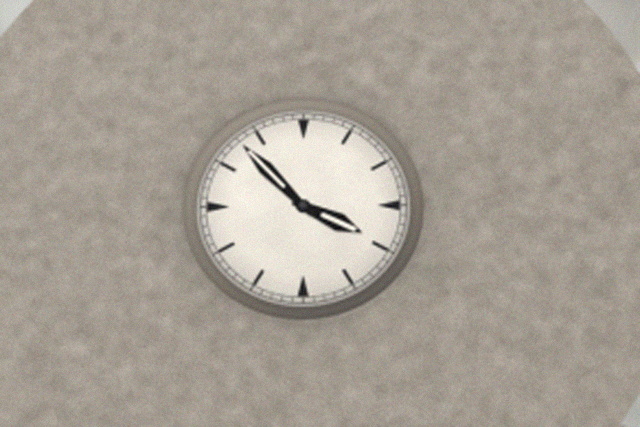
3,53
